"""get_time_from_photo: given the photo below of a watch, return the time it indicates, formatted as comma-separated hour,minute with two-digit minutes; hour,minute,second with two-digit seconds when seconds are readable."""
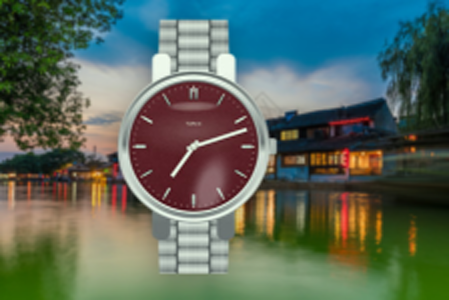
7,12
